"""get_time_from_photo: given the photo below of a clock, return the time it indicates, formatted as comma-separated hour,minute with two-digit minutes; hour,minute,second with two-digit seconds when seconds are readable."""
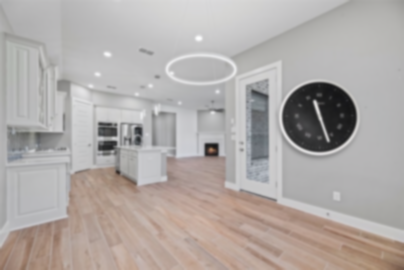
11,27
